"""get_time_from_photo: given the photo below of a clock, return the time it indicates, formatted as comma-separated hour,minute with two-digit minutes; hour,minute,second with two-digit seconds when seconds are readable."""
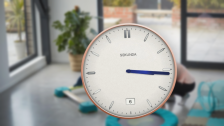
3,16
